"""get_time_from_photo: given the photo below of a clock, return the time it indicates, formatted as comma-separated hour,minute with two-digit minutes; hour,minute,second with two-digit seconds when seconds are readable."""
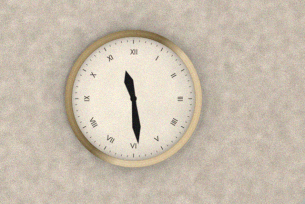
11,29
